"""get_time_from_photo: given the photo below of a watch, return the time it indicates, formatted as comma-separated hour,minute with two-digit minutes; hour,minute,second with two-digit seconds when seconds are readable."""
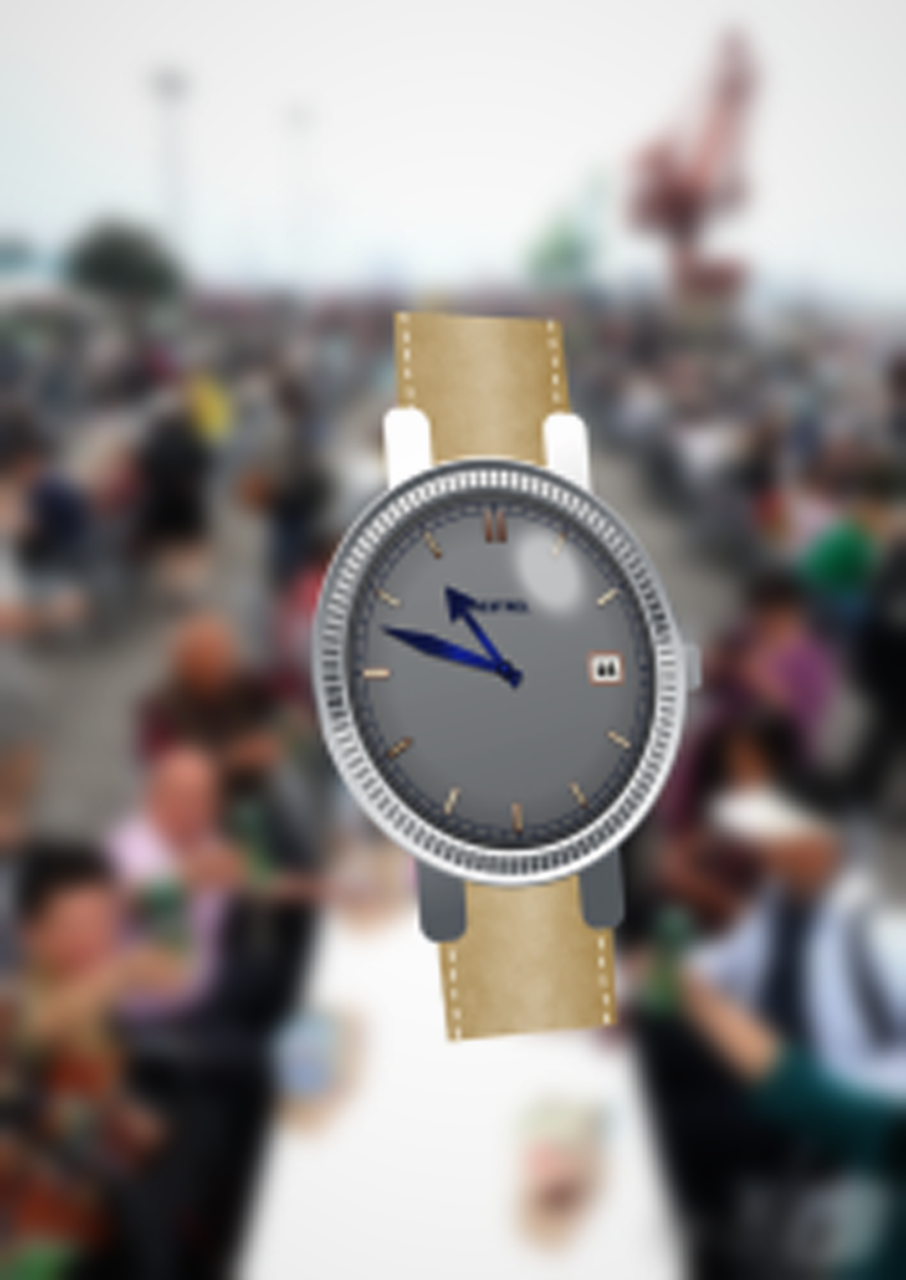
10,48
